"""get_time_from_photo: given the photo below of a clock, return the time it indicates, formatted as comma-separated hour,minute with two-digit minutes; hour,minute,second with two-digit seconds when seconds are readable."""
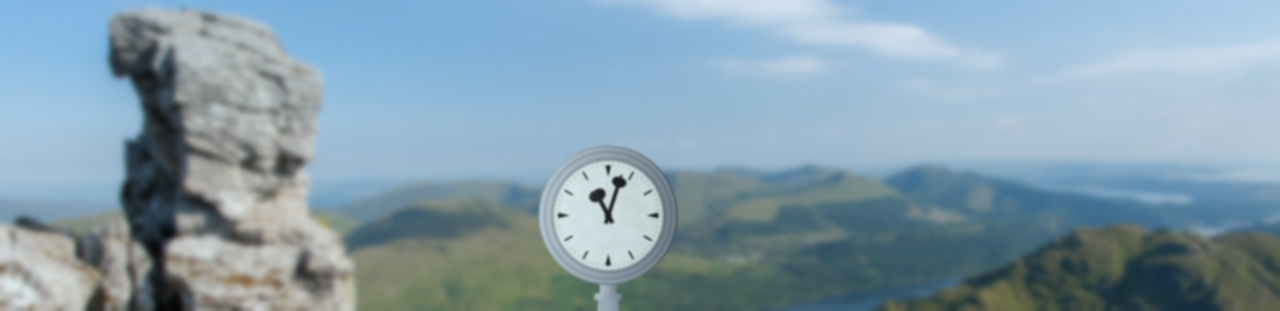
11,03
